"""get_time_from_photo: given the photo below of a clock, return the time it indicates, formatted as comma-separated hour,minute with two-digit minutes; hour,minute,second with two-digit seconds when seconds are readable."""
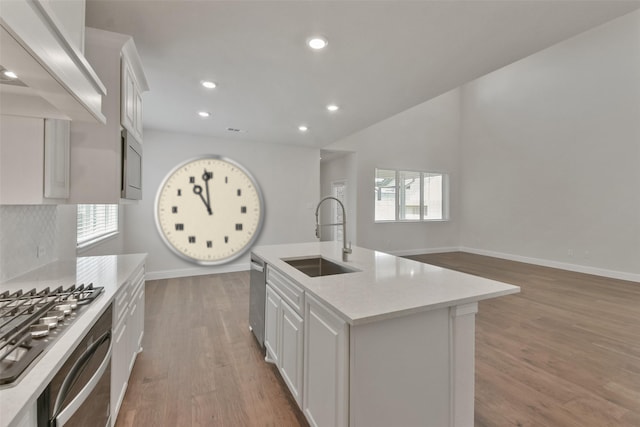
10,59
